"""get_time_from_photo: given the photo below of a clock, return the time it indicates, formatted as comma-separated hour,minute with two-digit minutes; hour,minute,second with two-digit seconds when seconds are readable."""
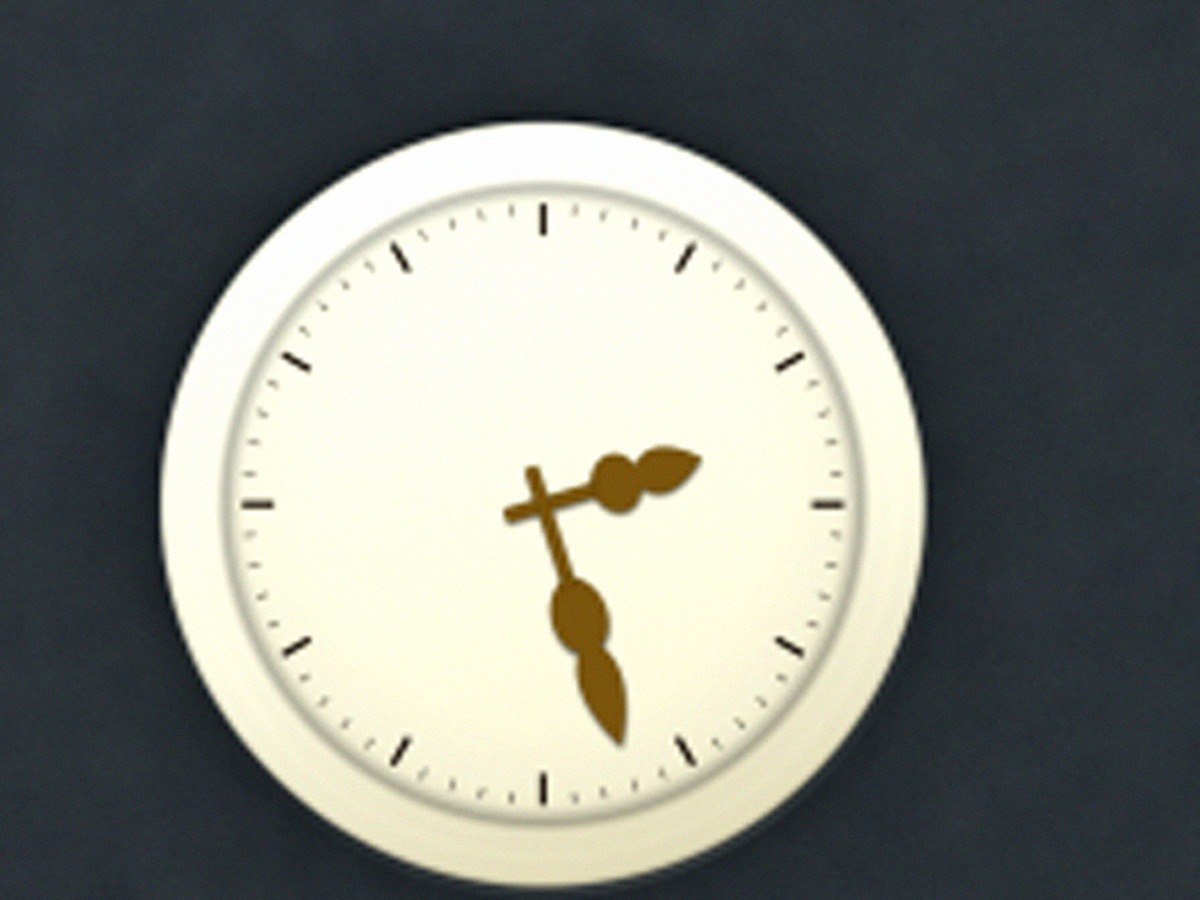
2,27
